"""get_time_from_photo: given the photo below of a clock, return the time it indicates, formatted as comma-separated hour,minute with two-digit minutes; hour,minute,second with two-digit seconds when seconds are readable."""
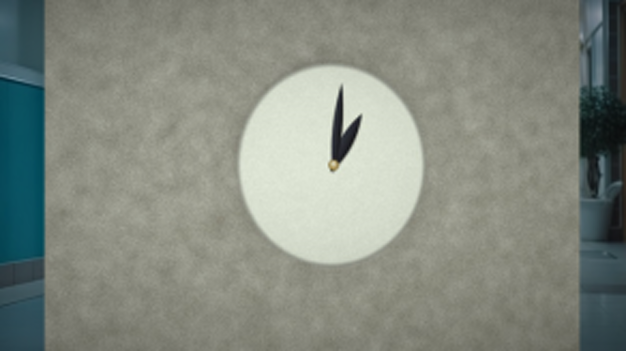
1,01
